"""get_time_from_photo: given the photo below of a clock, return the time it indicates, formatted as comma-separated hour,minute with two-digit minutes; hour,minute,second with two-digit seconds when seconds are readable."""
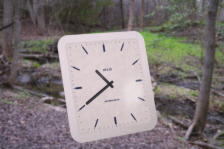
10,40
